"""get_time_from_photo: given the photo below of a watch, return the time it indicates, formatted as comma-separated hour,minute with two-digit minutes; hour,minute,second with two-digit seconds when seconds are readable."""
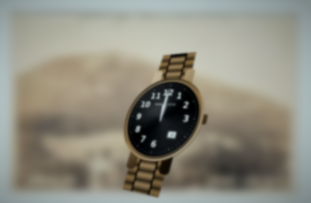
12,00
